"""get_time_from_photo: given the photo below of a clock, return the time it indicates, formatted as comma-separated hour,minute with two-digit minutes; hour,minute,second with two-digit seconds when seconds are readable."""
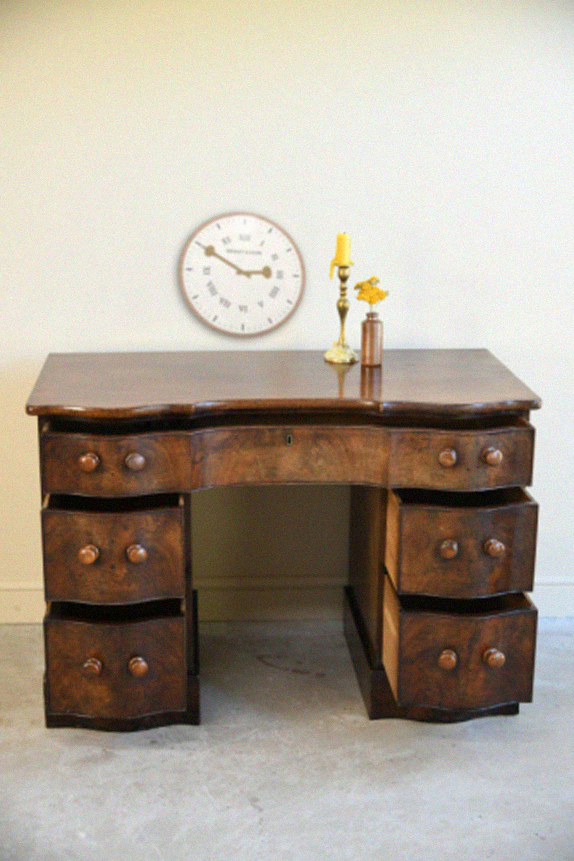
2,50
